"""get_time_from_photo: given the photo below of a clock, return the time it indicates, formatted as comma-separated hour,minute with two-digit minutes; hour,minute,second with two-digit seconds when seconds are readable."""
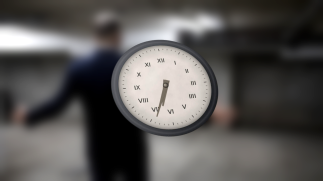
6,34
